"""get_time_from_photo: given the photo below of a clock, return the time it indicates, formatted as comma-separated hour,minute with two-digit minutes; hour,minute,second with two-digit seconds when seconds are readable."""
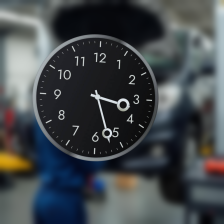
3,27
